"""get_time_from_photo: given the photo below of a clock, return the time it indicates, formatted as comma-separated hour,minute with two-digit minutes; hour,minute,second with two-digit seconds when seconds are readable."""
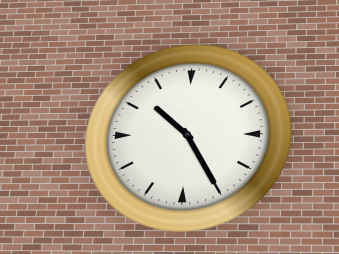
10,25
